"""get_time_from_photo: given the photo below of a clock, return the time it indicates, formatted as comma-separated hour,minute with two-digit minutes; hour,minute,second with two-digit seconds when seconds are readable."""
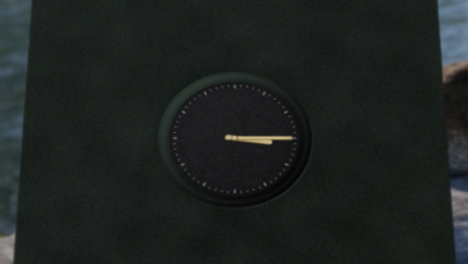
3,15
